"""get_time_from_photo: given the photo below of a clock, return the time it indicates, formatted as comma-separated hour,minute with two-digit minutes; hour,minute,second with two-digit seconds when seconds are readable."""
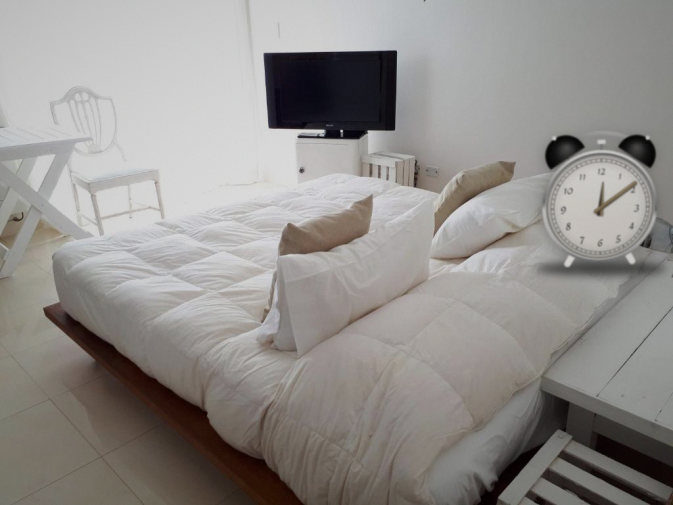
12,09
